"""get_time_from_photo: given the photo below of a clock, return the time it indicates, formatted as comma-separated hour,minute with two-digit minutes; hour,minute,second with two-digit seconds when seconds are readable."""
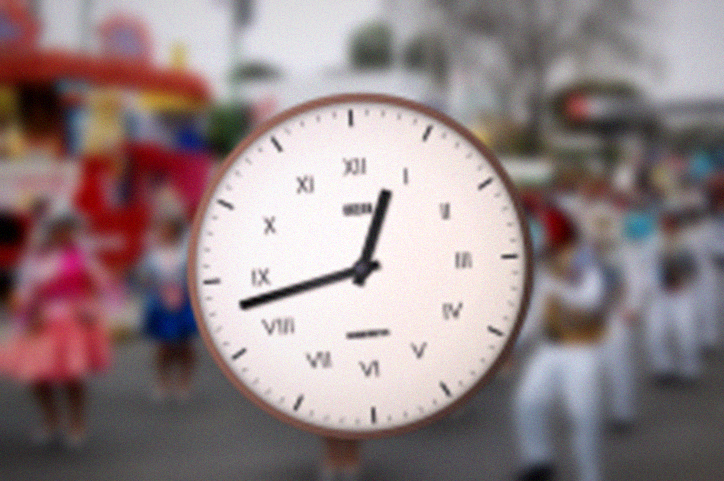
12,43
